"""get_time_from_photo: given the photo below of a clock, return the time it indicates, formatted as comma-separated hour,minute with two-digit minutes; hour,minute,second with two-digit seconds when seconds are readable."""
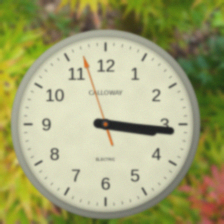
3,15,57
